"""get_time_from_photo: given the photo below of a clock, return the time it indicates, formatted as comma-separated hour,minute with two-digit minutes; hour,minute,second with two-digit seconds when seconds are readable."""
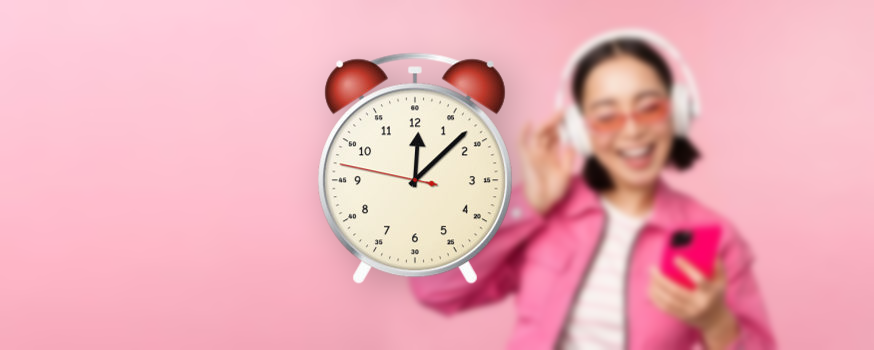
12,07,47
